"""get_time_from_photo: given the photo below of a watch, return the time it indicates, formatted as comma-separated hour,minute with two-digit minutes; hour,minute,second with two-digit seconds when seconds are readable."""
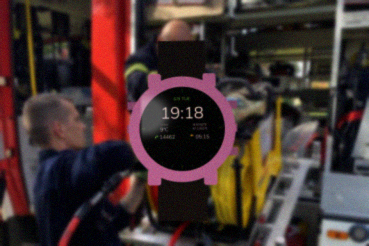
19,18
